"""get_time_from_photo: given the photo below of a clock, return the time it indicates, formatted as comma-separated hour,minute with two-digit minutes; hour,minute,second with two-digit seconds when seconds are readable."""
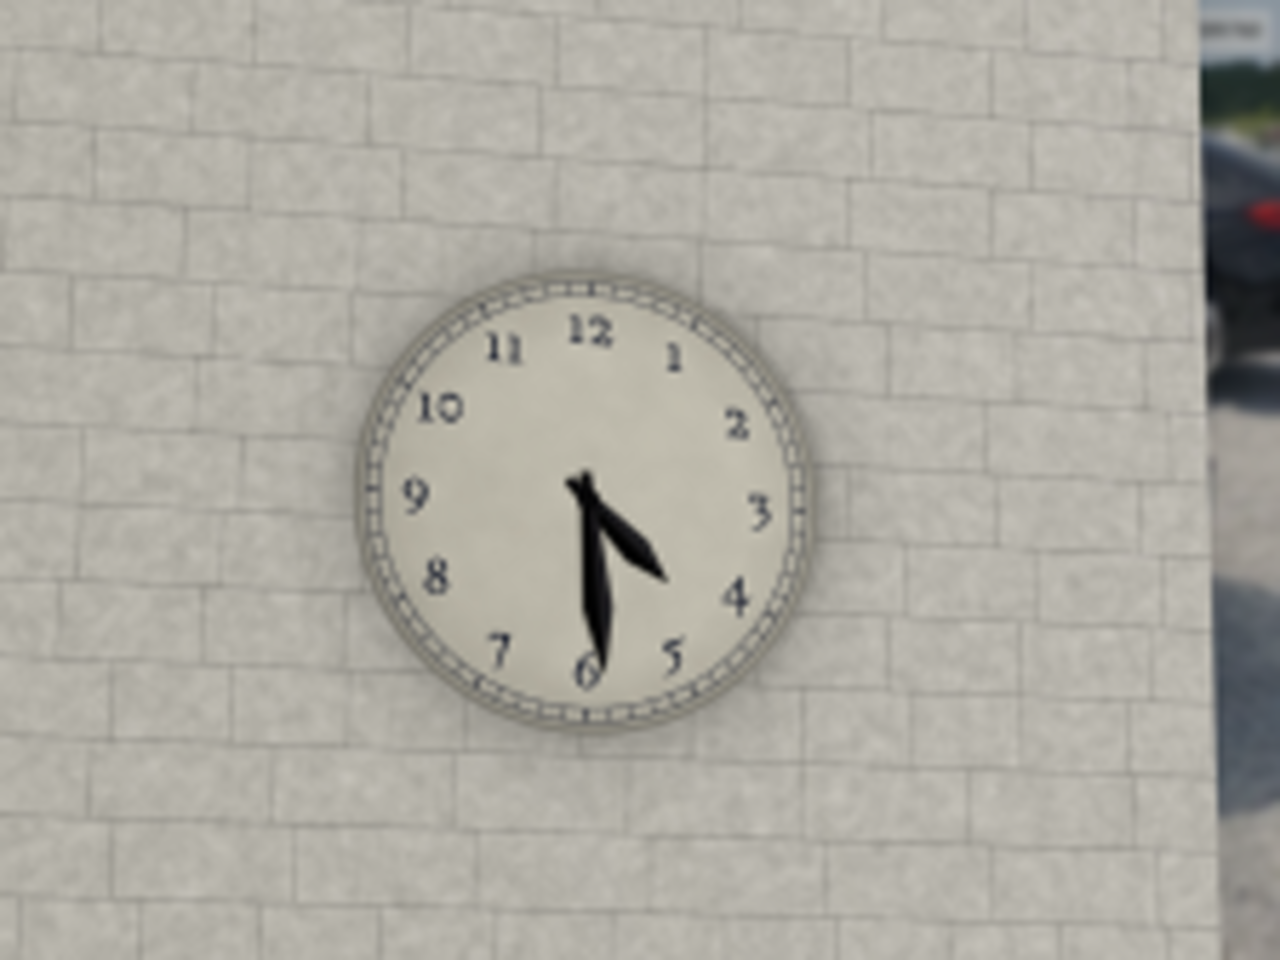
4,29
